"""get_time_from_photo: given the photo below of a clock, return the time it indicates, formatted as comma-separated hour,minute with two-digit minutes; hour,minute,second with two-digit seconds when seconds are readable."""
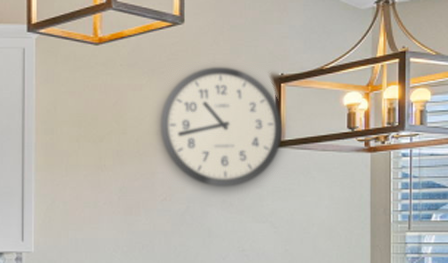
10,43
